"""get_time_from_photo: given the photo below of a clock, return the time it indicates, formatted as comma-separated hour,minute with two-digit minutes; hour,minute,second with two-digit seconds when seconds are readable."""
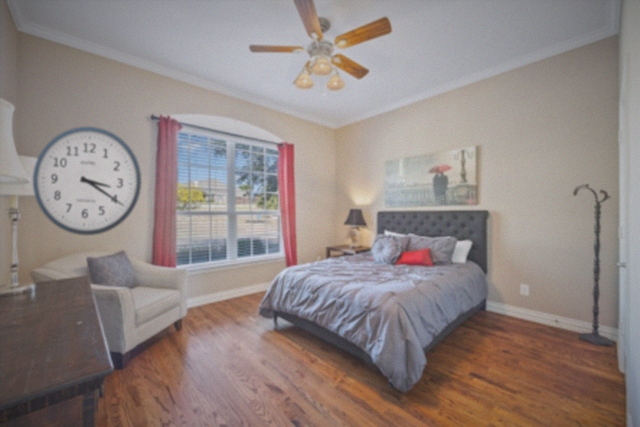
3,20
